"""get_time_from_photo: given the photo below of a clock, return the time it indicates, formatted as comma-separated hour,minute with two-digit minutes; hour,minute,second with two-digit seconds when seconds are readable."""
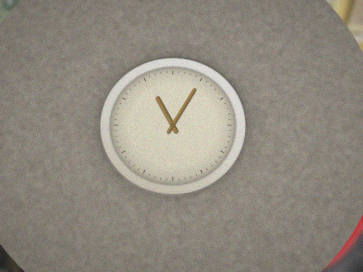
11,05
